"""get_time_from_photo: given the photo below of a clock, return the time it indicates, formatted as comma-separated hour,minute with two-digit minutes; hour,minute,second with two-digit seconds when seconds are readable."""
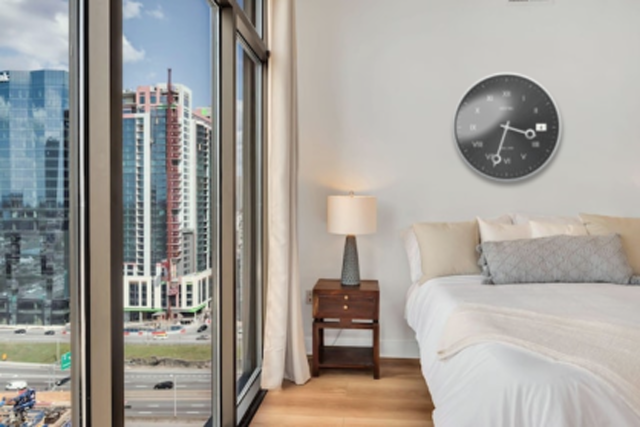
3,33
